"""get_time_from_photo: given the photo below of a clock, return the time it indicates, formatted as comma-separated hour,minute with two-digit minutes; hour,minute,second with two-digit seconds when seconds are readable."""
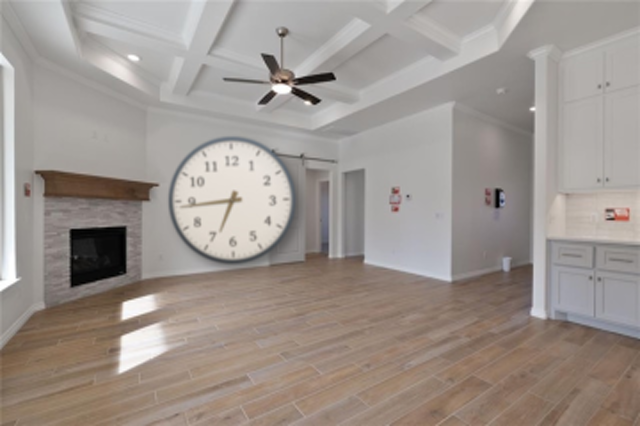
6,44
